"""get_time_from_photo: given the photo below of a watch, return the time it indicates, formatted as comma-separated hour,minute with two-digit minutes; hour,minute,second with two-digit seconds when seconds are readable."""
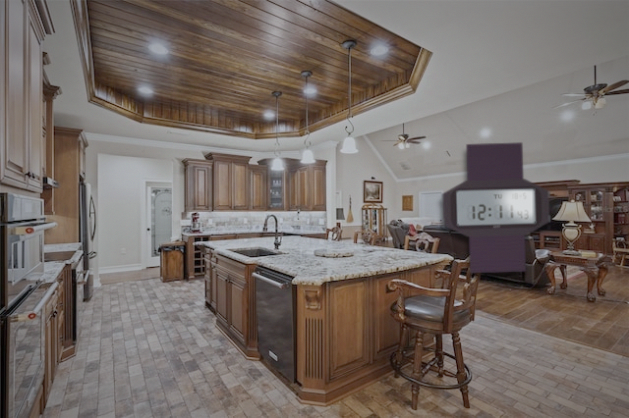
12,11,43
